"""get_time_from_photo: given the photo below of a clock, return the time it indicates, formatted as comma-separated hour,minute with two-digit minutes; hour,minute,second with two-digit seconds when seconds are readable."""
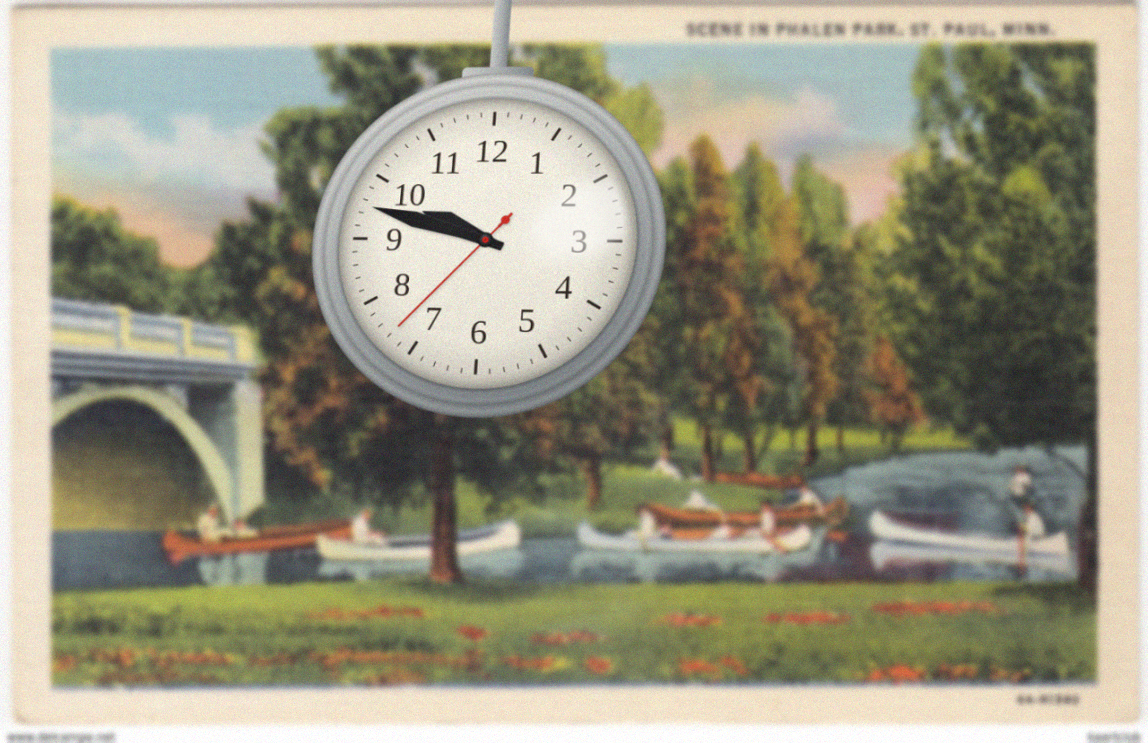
9,47,37
